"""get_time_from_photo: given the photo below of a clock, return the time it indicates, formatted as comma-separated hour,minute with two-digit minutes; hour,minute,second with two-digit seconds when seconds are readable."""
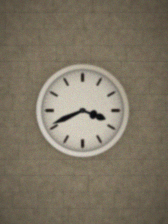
3,41
